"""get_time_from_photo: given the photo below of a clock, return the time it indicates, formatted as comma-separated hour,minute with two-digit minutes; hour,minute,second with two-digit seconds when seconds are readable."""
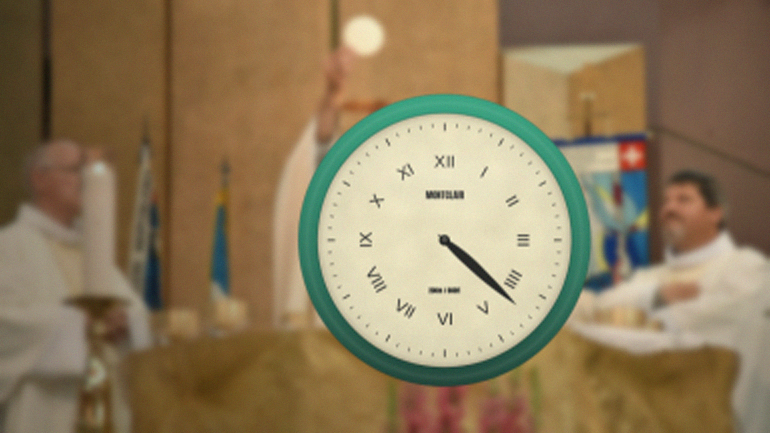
4,22
